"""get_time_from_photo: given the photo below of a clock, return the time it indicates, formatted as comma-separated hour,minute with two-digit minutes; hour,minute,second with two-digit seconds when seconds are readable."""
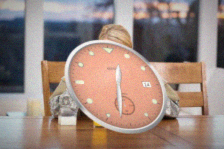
12,32
